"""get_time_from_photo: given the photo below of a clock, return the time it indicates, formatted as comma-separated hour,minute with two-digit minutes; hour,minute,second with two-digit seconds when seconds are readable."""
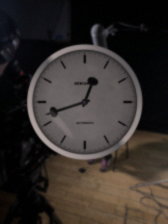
12,42
